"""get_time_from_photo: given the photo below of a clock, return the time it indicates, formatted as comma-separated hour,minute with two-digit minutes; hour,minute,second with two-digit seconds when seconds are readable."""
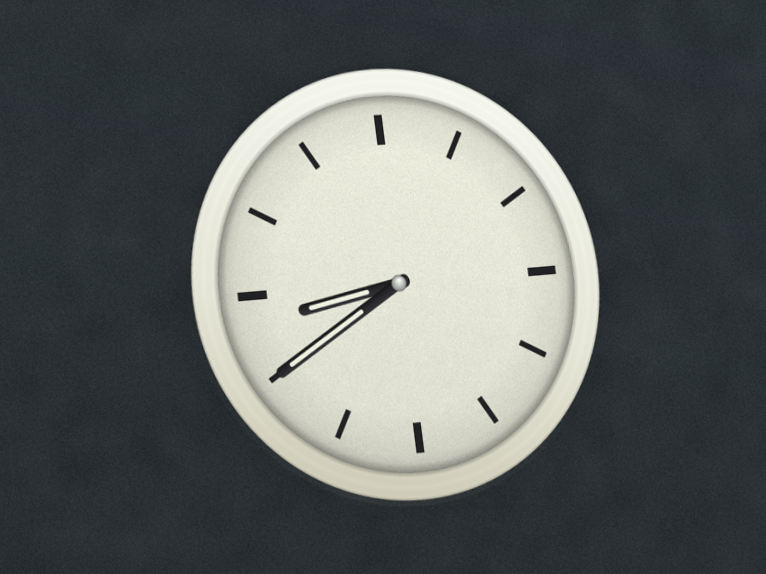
8,40
